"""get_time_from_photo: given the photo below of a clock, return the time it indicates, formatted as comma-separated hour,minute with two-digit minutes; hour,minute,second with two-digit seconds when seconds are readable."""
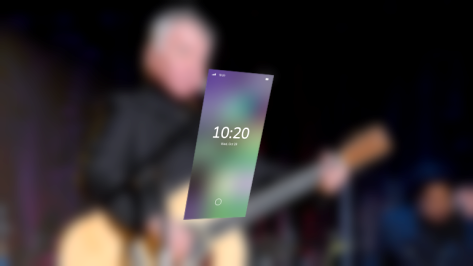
10,20
